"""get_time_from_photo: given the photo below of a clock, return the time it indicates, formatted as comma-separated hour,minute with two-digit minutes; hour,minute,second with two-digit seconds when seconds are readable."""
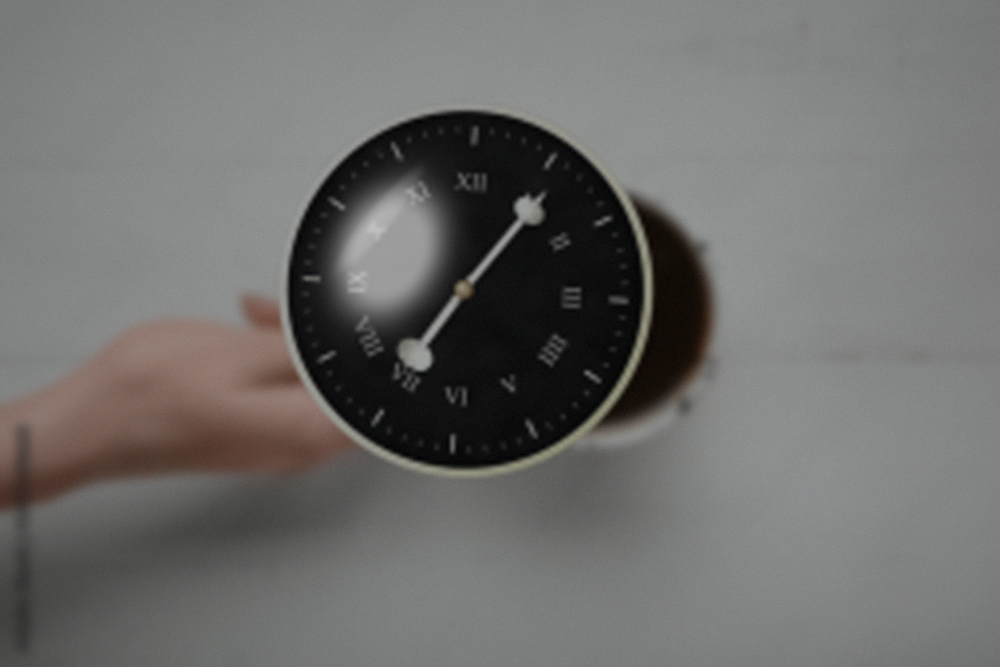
7,06
